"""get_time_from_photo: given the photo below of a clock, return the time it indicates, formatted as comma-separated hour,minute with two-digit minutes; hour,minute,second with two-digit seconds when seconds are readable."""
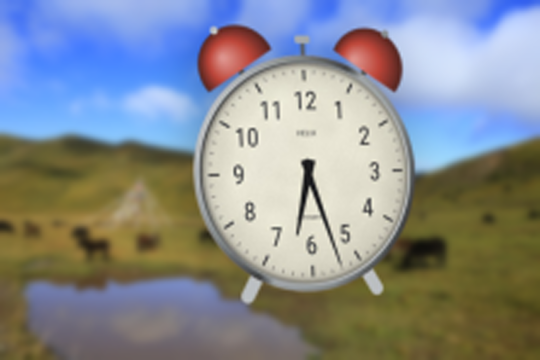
6,27
